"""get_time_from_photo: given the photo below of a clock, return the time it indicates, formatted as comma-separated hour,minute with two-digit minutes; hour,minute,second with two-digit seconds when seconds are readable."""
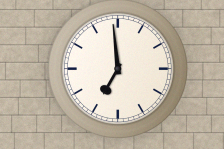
6,59
